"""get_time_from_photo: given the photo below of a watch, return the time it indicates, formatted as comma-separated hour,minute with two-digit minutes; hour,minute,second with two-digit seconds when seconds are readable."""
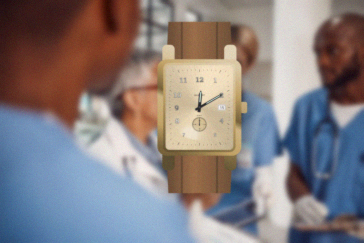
12,10
